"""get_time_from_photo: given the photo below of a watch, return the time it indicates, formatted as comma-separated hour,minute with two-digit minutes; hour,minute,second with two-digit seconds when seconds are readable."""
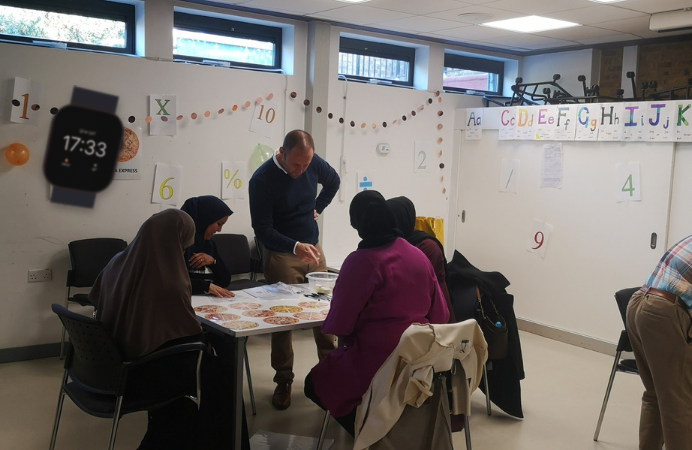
17,33
